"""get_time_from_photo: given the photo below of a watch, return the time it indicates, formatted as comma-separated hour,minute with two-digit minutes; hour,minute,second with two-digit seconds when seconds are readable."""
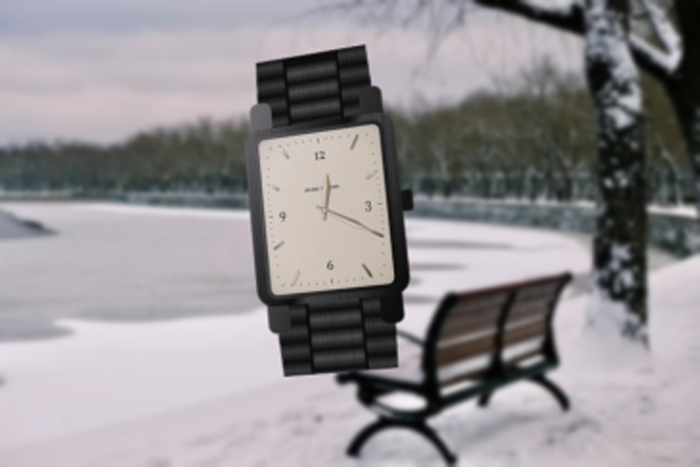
12,20
